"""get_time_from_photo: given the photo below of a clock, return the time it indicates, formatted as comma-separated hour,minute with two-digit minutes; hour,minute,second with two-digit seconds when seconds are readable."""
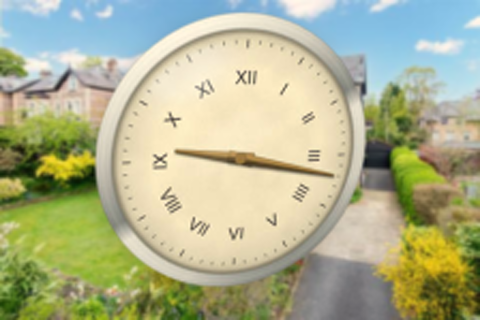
9,17
